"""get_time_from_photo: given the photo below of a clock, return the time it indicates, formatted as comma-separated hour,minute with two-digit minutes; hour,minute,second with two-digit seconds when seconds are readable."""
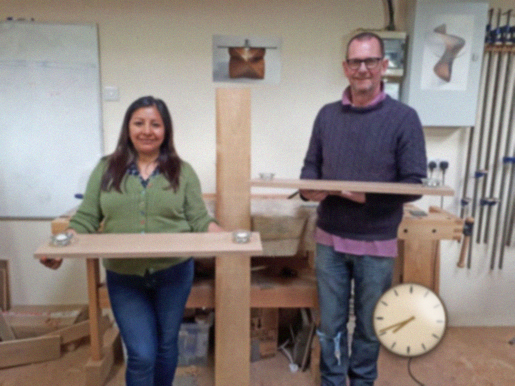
7,41
